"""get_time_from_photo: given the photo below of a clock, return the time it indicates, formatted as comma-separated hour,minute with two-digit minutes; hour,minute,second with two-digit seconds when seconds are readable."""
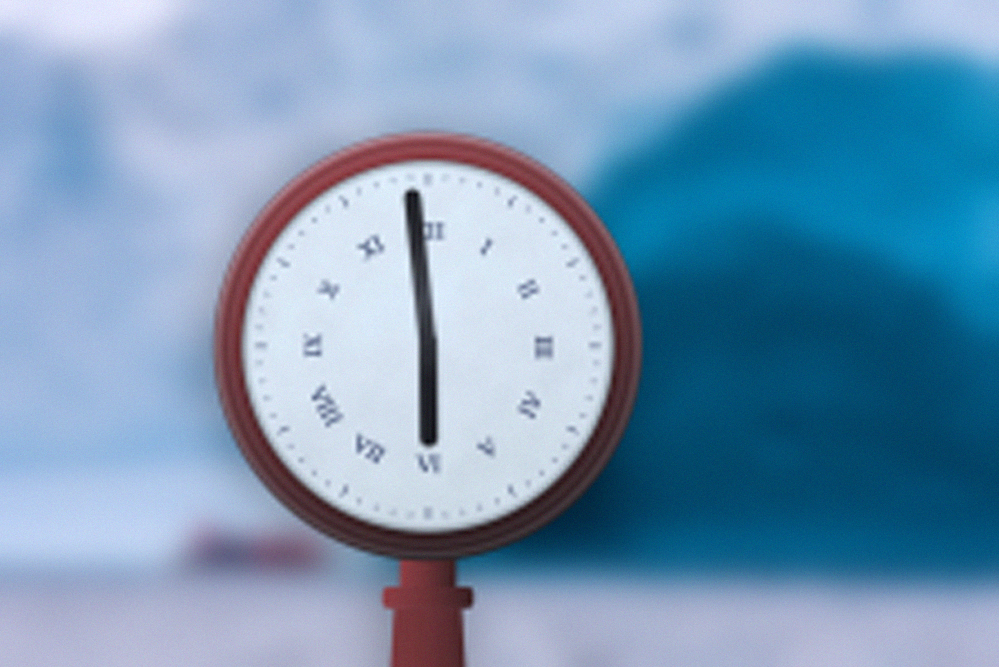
5,59
